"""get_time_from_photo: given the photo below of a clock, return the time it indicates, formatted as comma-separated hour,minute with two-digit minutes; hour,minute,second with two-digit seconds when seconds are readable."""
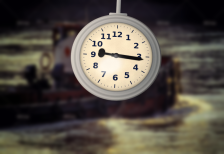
9,16
